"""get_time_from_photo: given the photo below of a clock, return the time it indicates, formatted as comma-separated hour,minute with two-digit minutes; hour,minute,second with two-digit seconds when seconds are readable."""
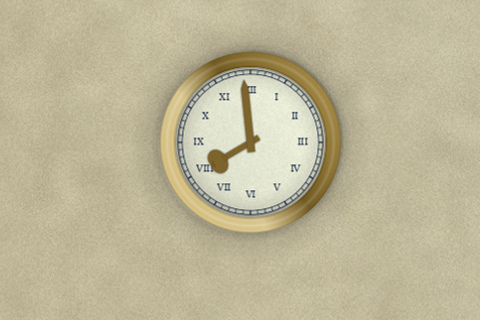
7,59
